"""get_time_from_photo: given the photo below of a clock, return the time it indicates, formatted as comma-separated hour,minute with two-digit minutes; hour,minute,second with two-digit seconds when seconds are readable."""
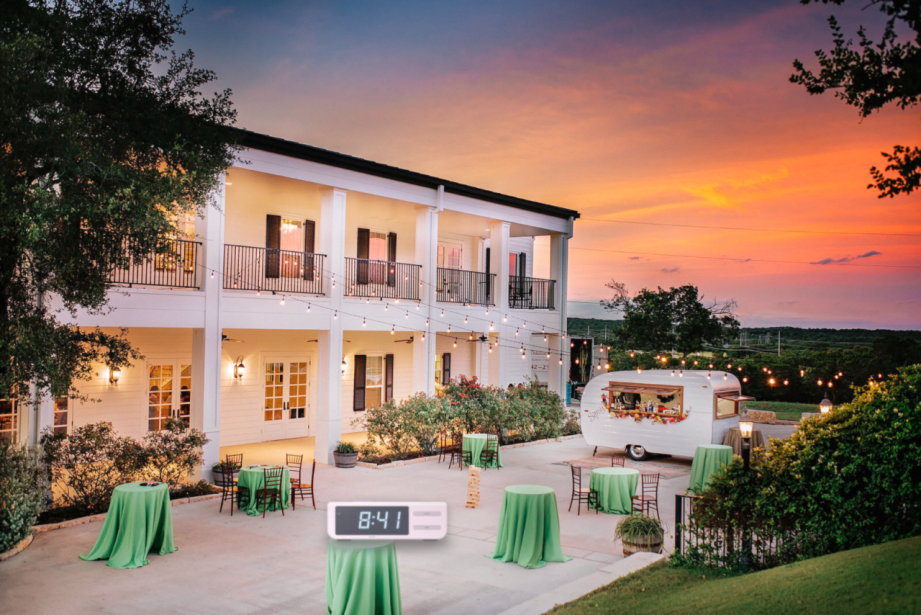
8,41
